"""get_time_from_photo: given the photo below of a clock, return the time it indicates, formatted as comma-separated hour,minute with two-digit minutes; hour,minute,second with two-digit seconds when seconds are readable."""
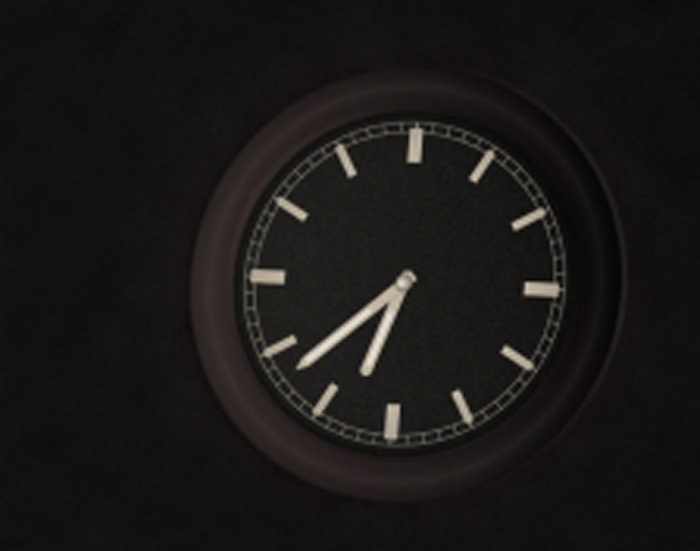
6,38
